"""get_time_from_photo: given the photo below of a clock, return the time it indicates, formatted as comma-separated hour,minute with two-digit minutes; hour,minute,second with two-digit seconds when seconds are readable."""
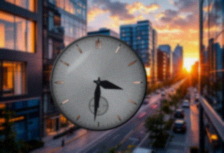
3,31
